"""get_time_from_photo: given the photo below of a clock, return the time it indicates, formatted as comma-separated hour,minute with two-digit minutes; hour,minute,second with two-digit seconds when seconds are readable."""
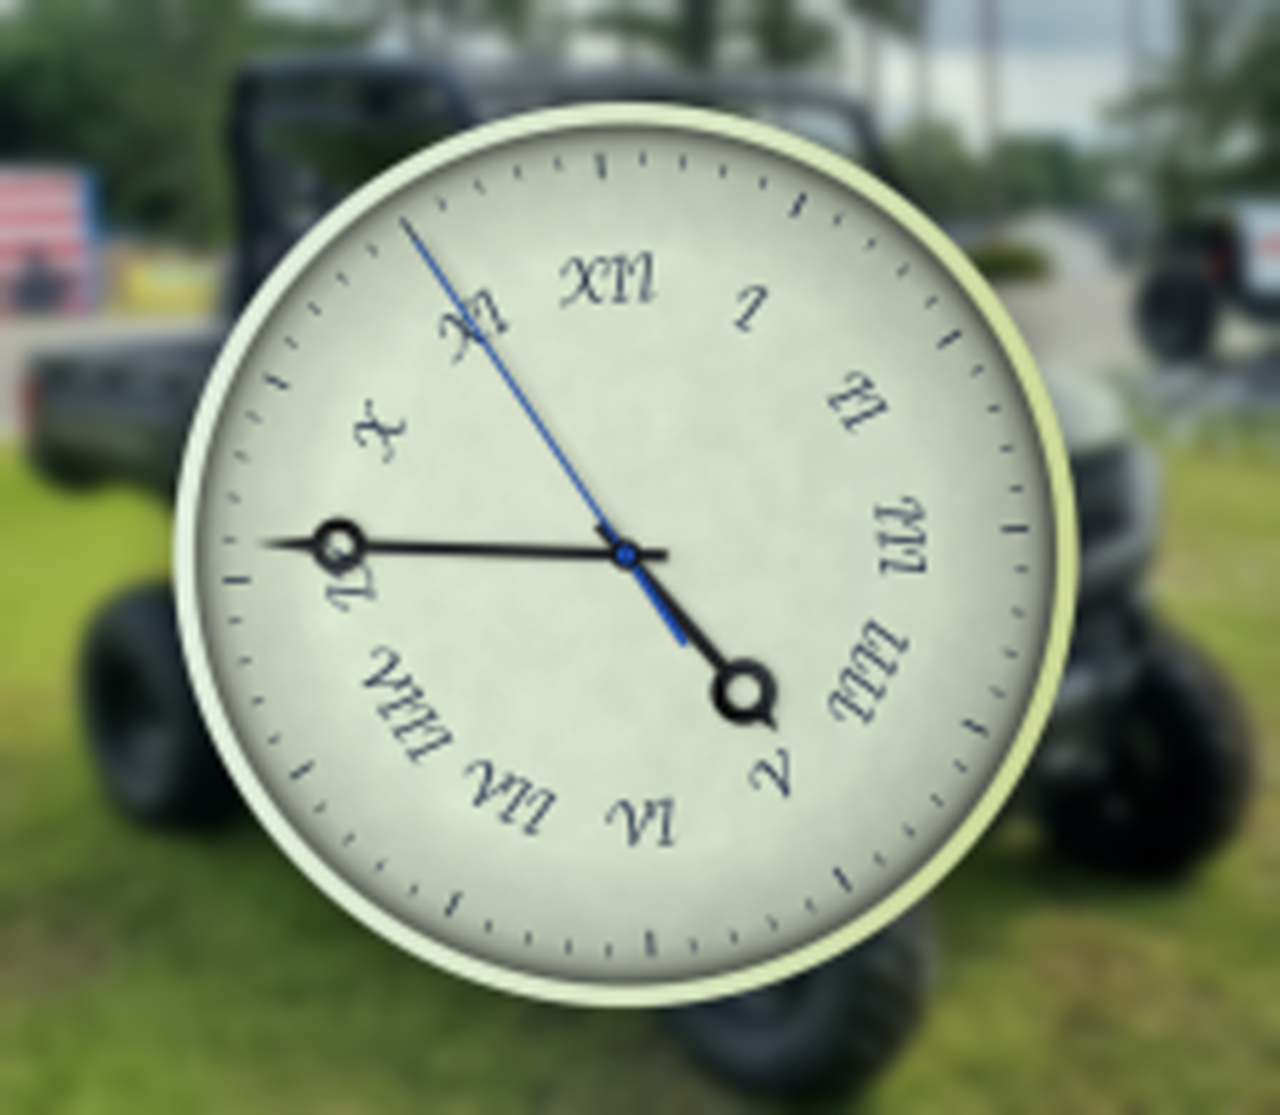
4,45,55
